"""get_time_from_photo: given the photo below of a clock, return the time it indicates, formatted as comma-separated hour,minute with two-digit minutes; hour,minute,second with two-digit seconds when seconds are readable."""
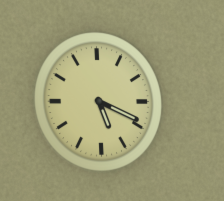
5,19
